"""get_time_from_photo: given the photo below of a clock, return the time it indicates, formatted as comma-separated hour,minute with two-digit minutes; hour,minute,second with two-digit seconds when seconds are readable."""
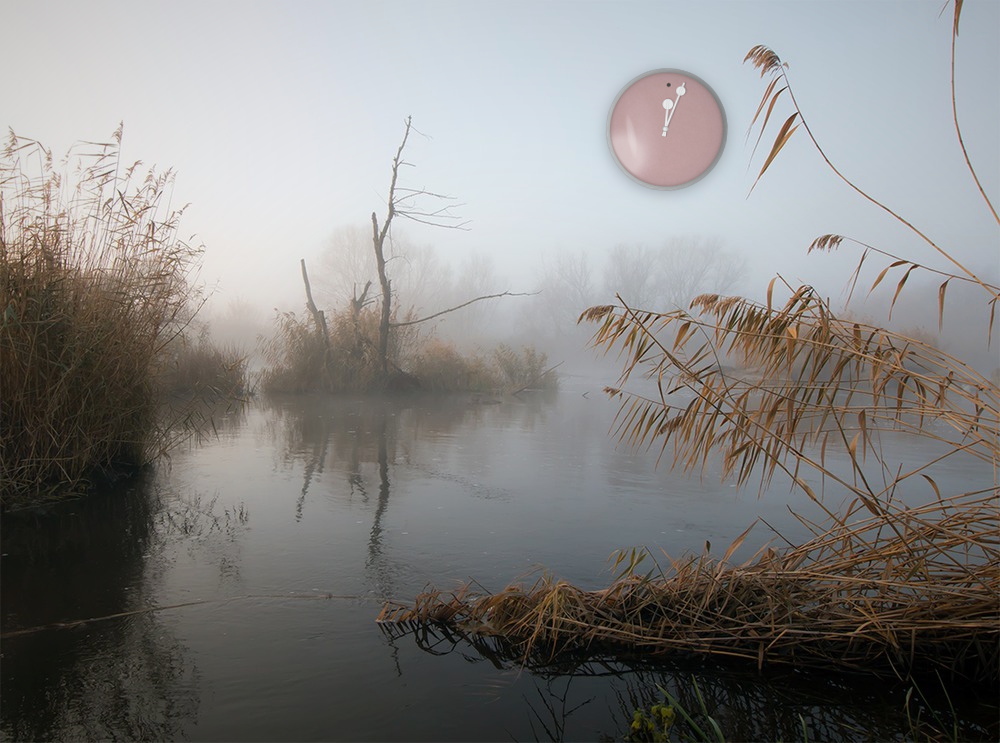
12,03
